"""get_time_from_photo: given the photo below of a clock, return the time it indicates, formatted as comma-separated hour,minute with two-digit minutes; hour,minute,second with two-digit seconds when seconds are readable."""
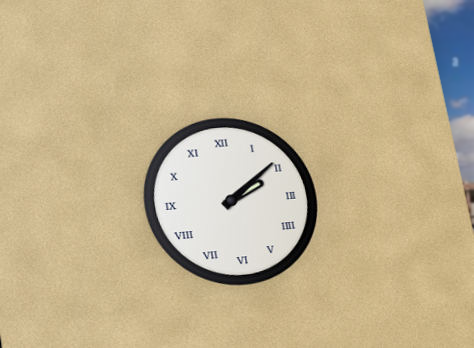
2,09
